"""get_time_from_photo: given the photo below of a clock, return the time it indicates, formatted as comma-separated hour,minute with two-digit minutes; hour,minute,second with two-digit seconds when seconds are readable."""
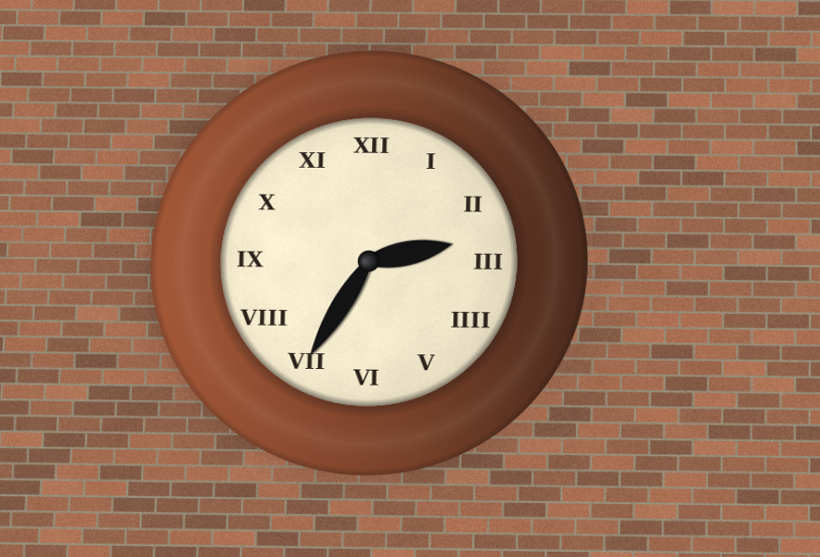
2,35
